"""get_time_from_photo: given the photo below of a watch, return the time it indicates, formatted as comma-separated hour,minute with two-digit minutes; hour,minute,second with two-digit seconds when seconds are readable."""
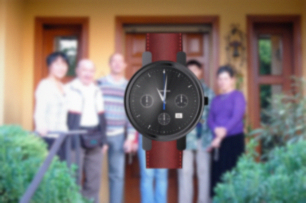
11,01
